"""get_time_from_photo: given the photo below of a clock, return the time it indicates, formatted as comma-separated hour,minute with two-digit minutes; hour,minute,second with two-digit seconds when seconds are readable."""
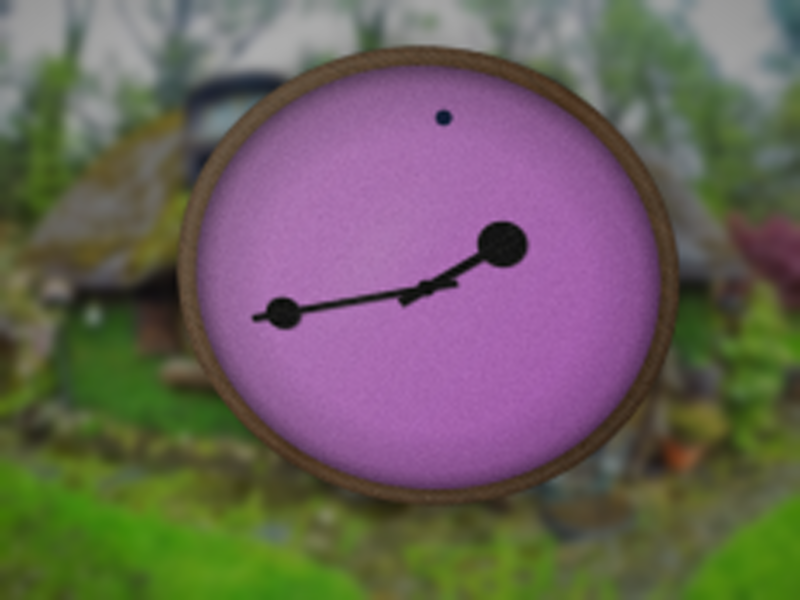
1,42
